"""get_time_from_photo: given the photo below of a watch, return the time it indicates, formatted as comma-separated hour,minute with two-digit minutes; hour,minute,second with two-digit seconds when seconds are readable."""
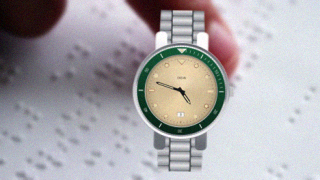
4,48
